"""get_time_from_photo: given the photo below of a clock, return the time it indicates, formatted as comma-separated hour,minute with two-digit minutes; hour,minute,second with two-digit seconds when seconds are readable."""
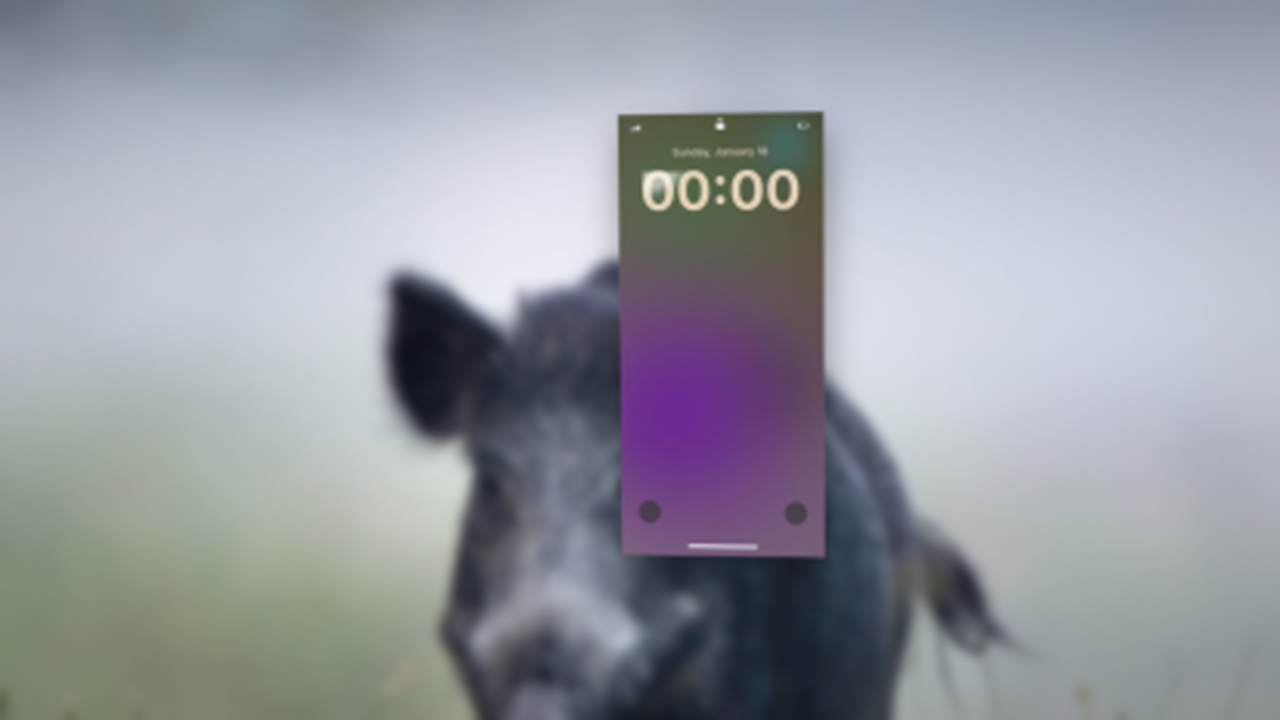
0,00
